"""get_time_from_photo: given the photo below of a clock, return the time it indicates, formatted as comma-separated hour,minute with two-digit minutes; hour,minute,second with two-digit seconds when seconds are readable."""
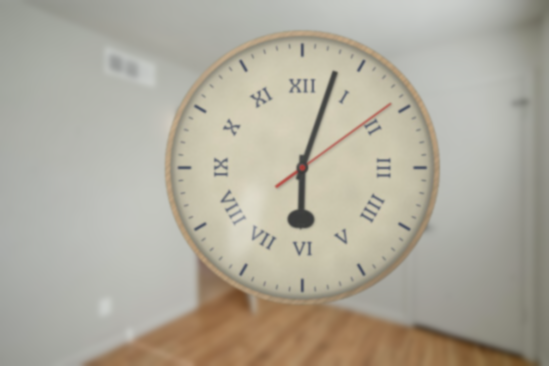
6,03,09
